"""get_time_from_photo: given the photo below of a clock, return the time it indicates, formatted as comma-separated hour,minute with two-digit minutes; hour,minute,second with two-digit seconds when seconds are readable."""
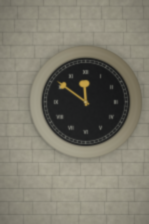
11,51
